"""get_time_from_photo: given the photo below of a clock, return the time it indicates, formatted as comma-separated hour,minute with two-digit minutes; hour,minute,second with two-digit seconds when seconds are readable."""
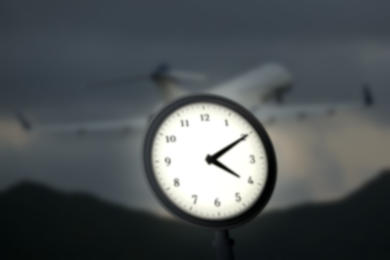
4,10
